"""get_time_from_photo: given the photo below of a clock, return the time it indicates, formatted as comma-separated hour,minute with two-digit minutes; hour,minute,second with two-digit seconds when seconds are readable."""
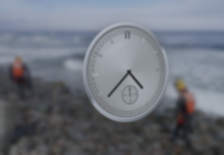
4,38
